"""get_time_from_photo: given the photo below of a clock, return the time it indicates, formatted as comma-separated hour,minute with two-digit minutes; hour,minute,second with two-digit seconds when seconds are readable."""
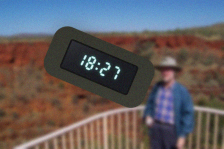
18,27
